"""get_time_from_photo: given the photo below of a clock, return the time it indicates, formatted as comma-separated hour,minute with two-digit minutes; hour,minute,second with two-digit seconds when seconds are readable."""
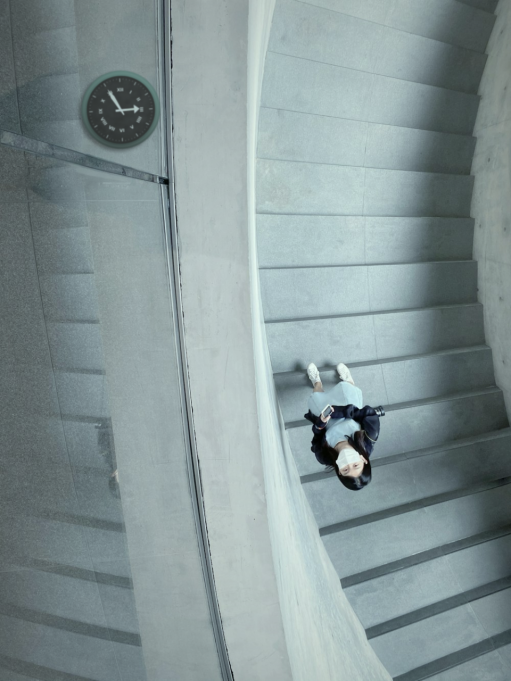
2,55
